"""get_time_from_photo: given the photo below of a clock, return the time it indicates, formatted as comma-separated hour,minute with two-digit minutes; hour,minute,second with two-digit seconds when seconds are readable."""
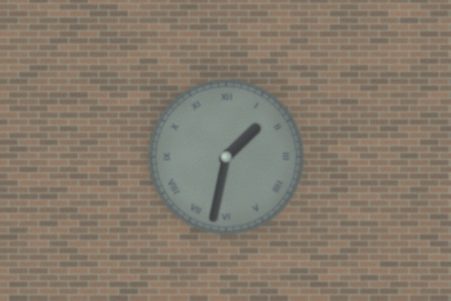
1,32
